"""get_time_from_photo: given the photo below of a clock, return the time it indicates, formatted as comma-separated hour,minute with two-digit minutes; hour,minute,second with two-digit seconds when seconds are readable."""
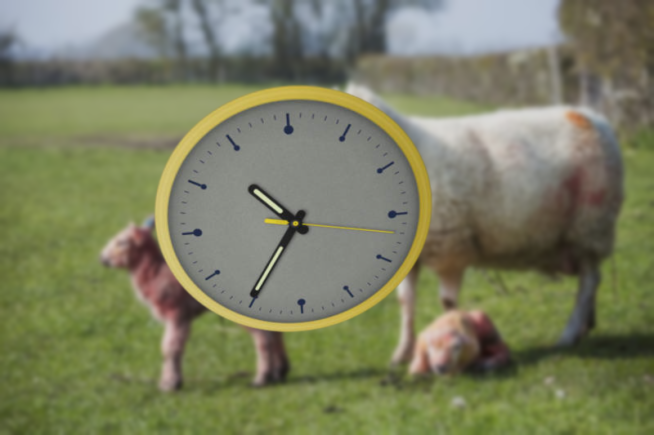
10,35,17
